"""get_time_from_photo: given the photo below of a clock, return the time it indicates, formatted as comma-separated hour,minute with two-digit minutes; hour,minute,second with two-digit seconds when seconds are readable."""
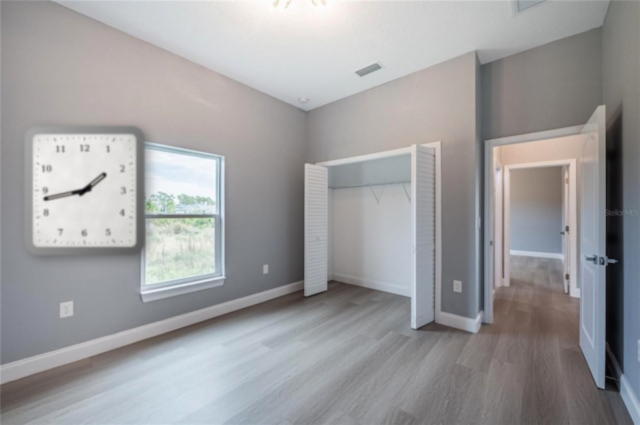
1,43
